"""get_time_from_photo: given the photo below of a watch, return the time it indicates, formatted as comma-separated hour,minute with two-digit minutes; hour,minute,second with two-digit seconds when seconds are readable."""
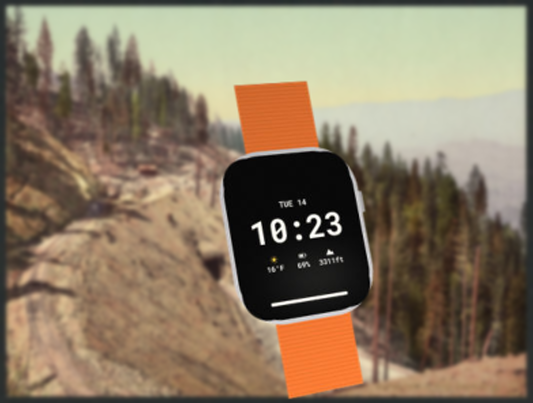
10,23
